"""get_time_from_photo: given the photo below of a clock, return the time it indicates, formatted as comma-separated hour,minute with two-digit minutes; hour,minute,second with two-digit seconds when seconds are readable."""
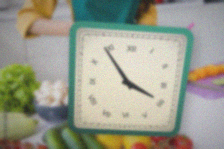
3,54
